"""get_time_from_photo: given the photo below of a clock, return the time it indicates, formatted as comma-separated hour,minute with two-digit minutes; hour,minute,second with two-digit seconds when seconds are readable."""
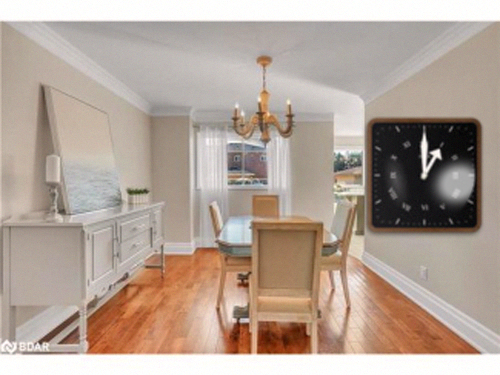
1,00
